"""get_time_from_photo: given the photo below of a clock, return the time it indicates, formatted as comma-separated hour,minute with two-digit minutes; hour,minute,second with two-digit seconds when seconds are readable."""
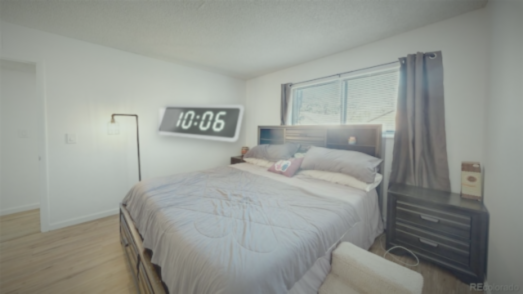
10,06
